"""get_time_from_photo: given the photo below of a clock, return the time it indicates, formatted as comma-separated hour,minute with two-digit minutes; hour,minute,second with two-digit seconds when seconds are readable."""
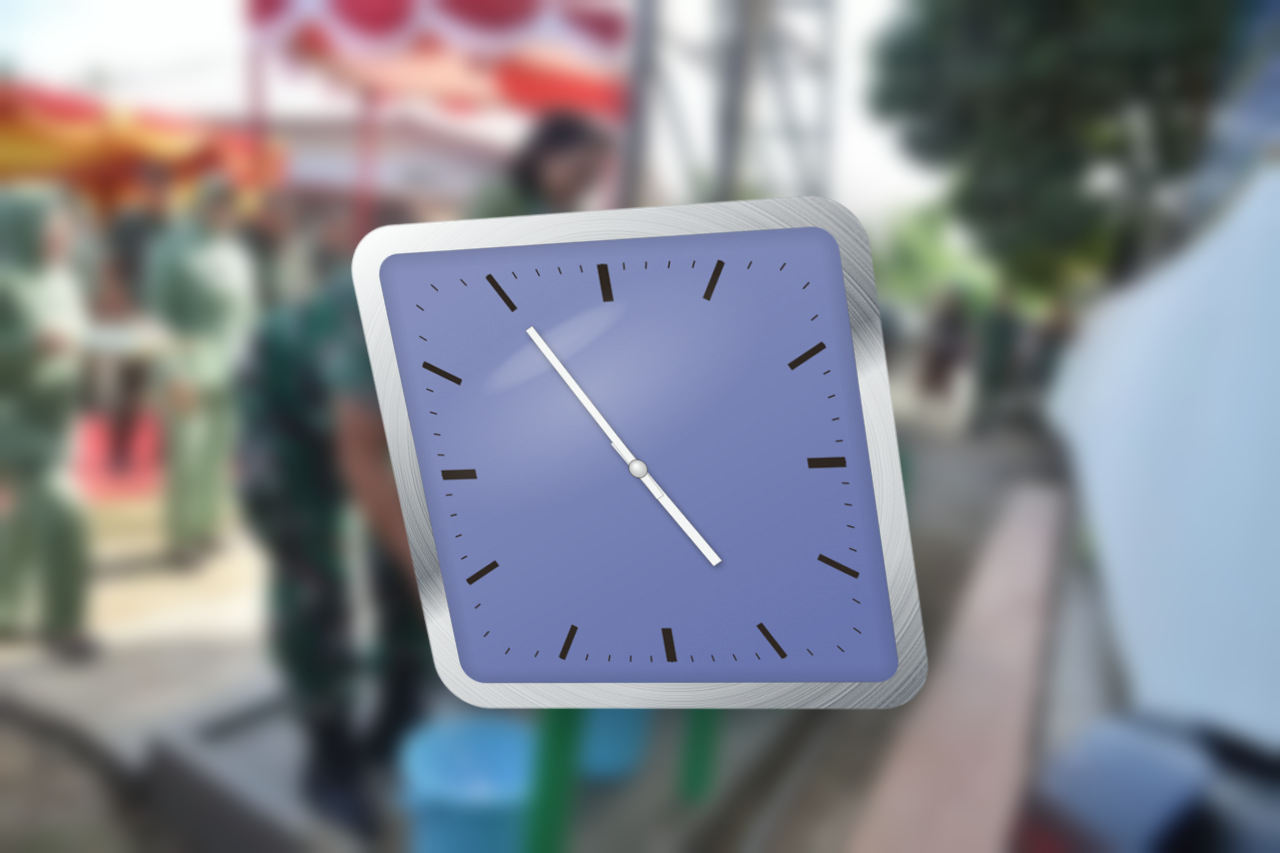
4,55
